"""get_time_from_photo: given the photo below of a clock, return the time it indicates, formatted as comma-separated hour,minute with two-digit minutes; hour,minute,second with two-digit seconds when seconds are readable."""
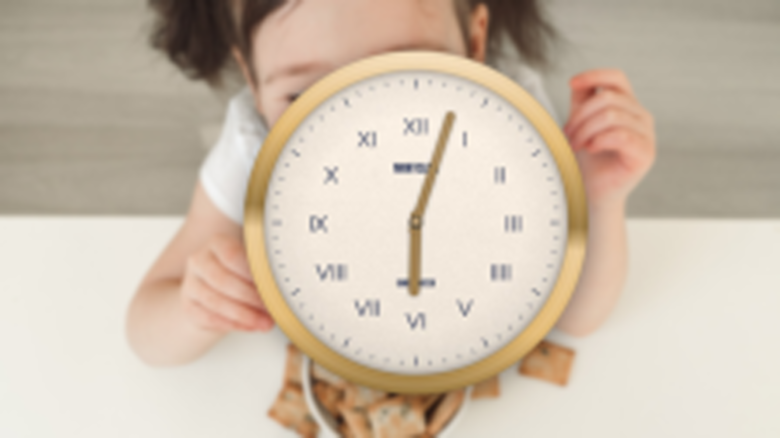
6,03
